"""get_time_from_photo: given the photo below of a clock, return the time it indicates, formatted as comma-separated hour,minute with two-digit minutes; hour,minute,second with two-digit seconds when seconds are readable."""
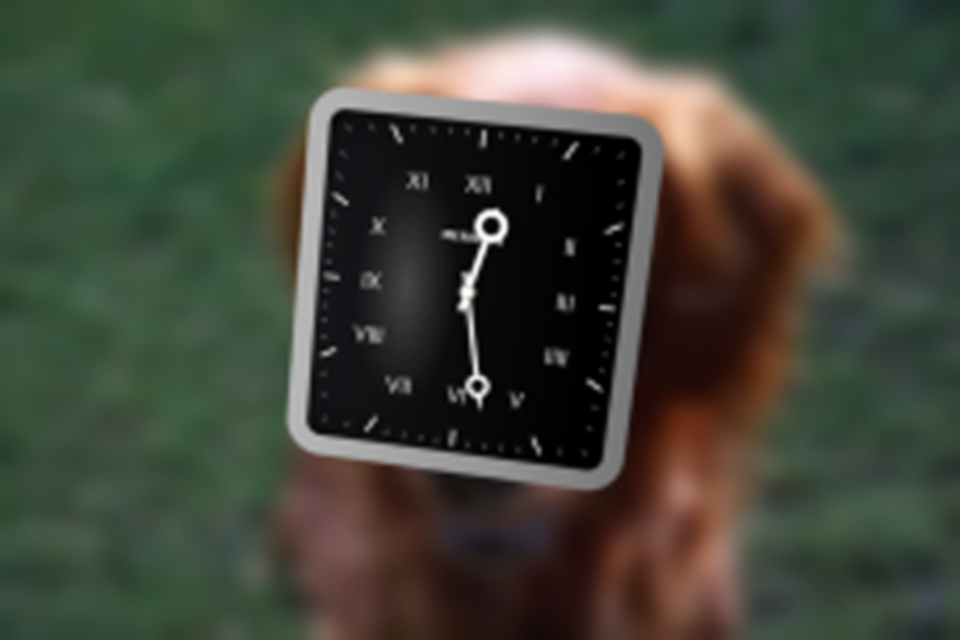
12,28
